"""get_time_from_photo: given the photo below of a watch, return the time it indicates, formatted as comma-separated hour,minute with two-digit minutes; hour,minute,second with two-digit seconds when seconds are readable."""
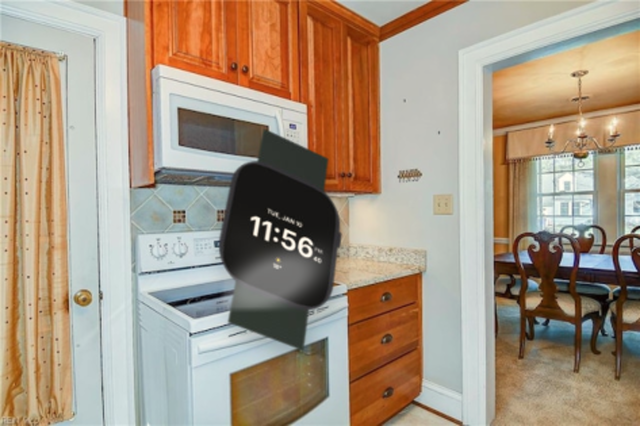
11,56
